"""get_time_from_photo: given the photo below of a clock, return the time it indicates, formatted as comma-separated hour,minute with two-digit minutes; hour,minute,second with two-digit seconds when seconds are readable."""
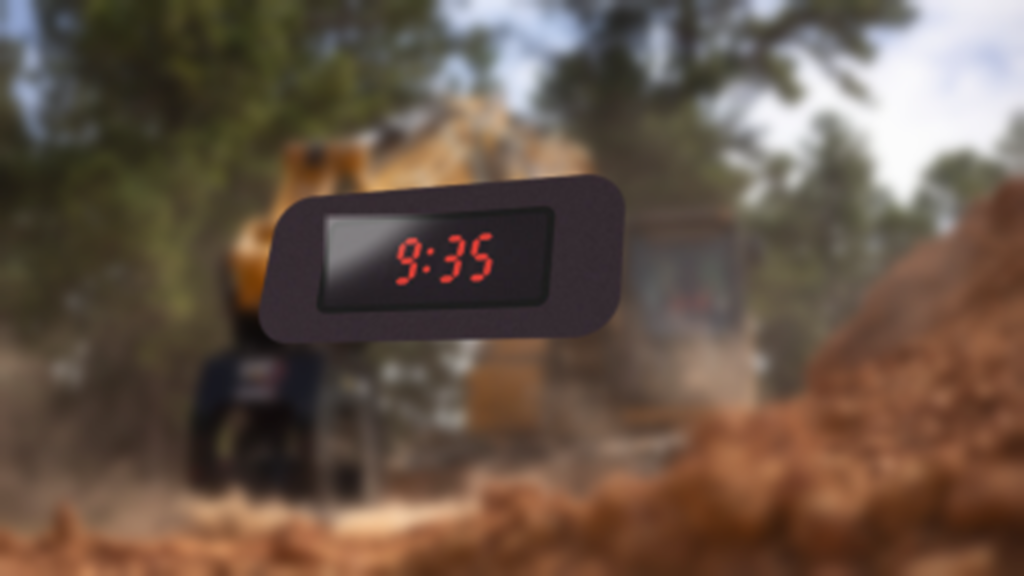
9,35
